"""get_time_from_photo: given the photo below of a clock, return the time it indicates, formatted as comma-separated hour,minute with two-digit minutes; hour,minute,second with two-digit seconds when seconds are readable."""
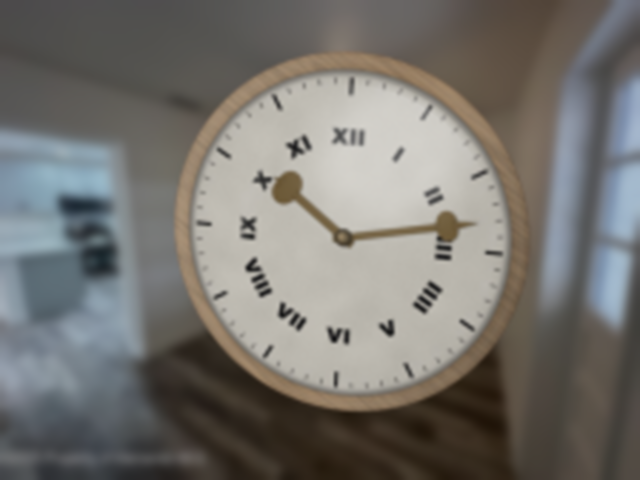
10,13
